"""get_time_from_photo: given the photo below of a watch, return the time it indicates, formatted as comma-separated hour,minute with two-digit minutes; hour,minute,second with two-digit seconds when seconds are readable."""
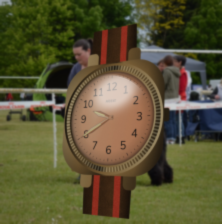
9,40
